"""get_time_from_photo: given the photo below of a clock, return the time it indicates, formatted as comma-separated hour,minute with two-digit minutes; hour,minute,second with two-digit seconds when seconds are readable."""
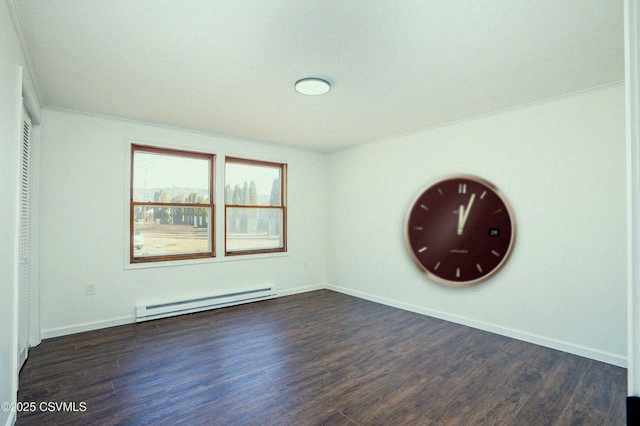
12,03
